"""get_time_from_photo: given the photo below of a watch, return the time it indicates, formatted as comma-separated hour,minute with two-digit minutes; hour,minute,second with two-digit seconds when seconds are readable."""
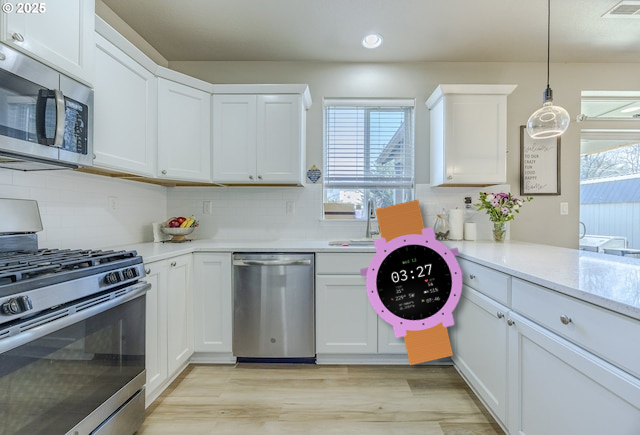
3,27
